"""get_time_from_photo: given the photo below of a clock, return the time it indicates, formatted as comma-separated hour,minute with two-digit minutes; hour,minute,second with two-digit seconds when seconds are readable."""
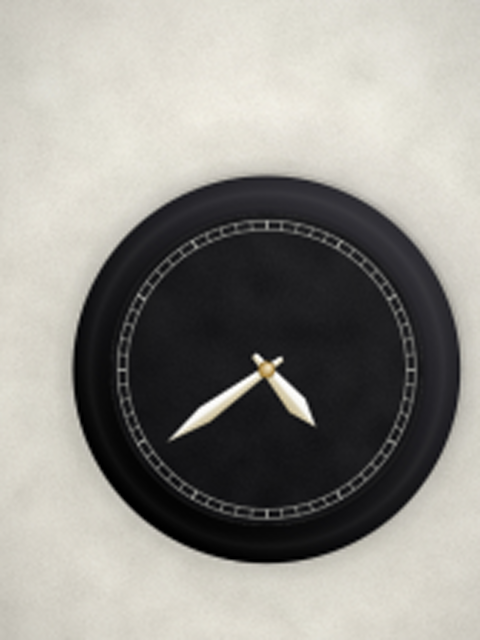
4,39
